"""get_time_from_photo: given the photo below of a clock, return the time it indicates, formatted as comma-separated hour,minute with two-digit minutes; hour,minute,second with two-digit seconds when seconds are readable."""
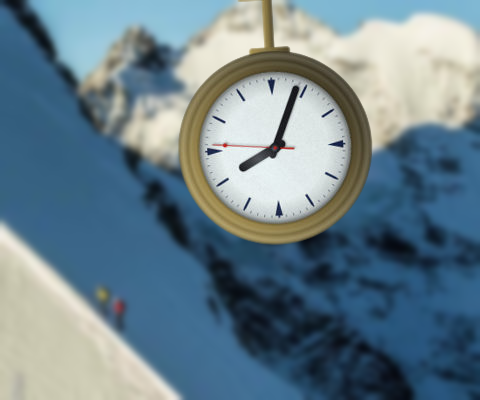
8,03,46
